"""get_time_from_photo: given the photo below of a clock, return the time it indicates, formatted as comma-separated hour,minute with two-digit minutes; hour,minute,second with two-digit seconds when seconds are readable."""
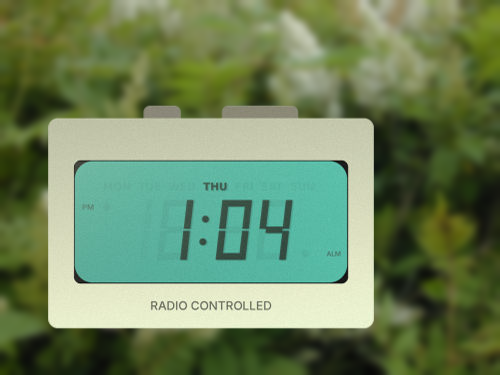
1,04
